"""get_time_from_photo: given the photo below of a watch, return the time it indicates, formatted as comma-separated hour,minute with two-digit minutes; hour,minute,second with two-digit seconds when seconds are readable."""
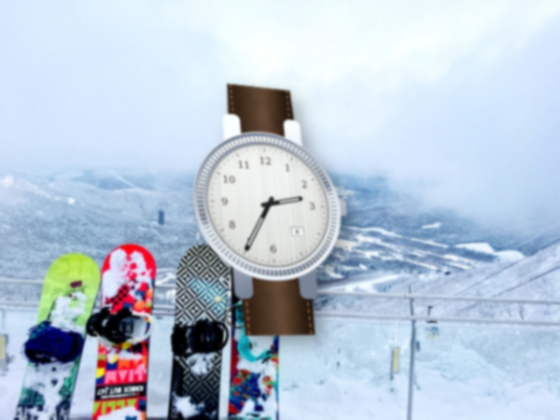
2,35
